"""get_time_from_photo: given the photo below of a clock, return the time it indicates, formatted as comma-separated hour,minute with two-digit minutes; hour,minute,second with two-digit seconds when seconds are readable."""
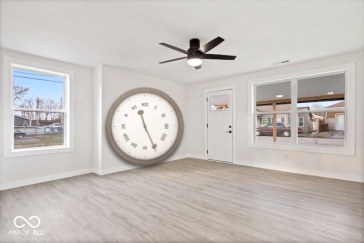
11,26
